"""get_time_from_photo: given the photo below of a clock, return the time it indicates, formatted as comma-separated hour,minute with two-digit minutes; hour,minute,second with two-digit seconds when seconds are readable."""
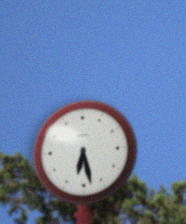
6,28
